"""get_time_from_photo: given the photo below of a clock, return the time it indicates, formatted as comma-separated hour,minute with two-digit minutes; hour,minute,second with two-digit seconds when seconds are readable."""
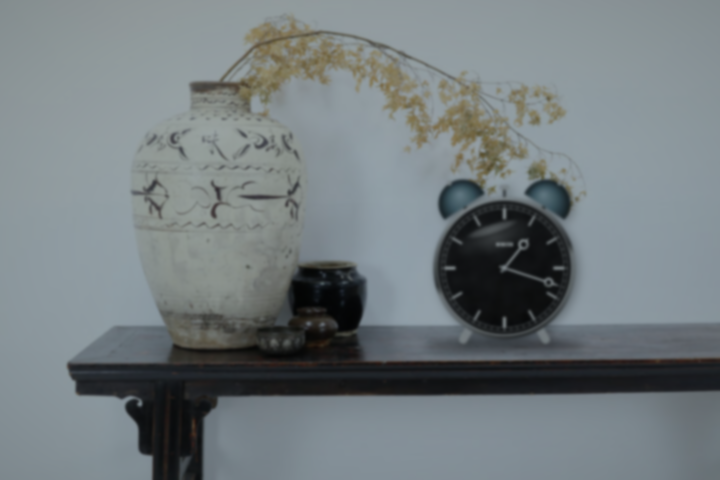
1,18
